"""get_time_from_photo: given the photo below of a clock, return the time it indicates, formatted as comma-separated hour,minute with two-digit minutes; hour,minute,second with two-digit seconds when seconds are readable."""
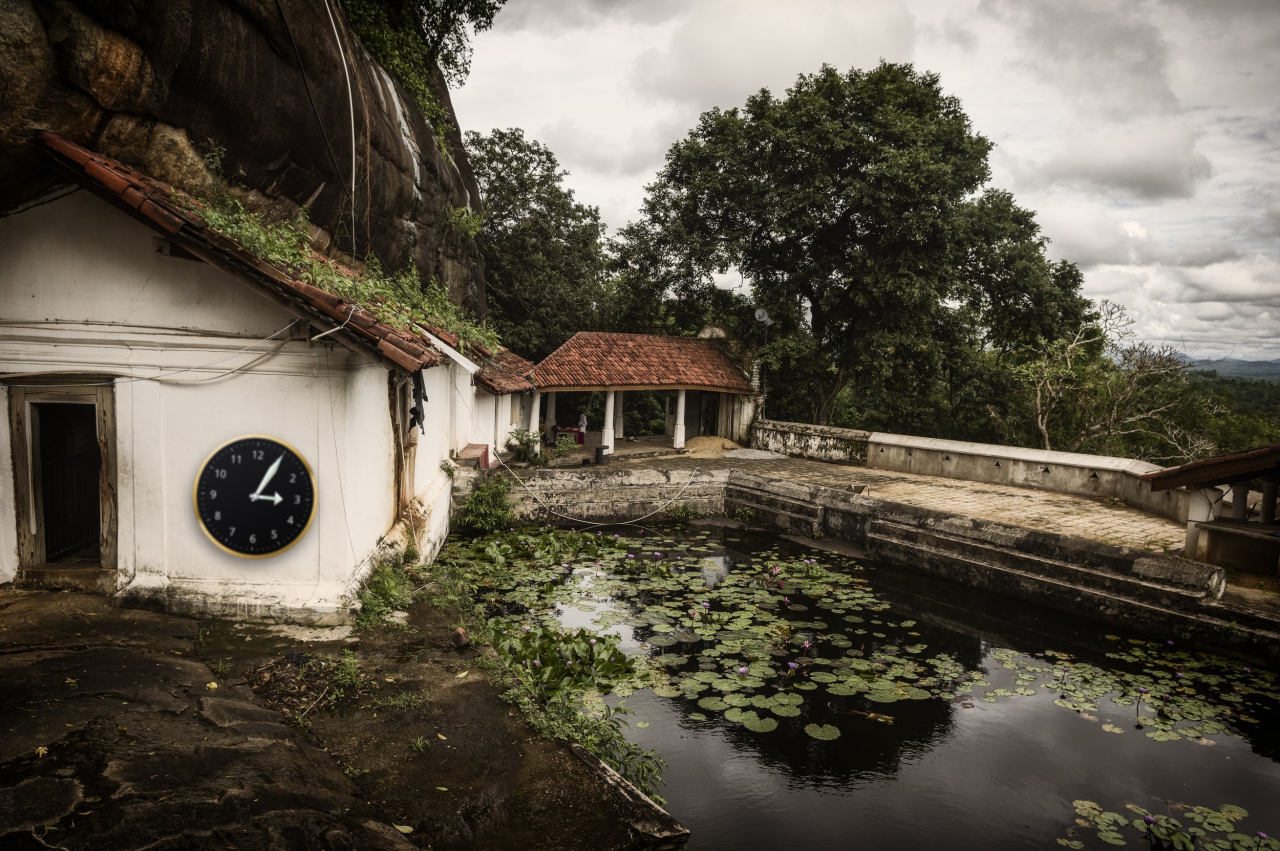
3,05
